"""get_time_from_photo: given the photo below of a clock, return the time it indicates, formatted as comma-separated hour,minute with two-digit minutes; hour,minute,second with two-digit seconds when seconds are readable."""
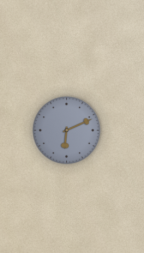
6,11
